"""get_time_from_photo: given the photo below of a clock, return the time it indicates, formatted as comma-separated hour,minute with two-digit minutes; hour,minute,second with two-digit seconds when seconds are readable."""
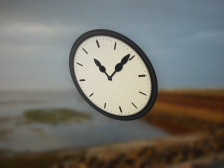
11,09
